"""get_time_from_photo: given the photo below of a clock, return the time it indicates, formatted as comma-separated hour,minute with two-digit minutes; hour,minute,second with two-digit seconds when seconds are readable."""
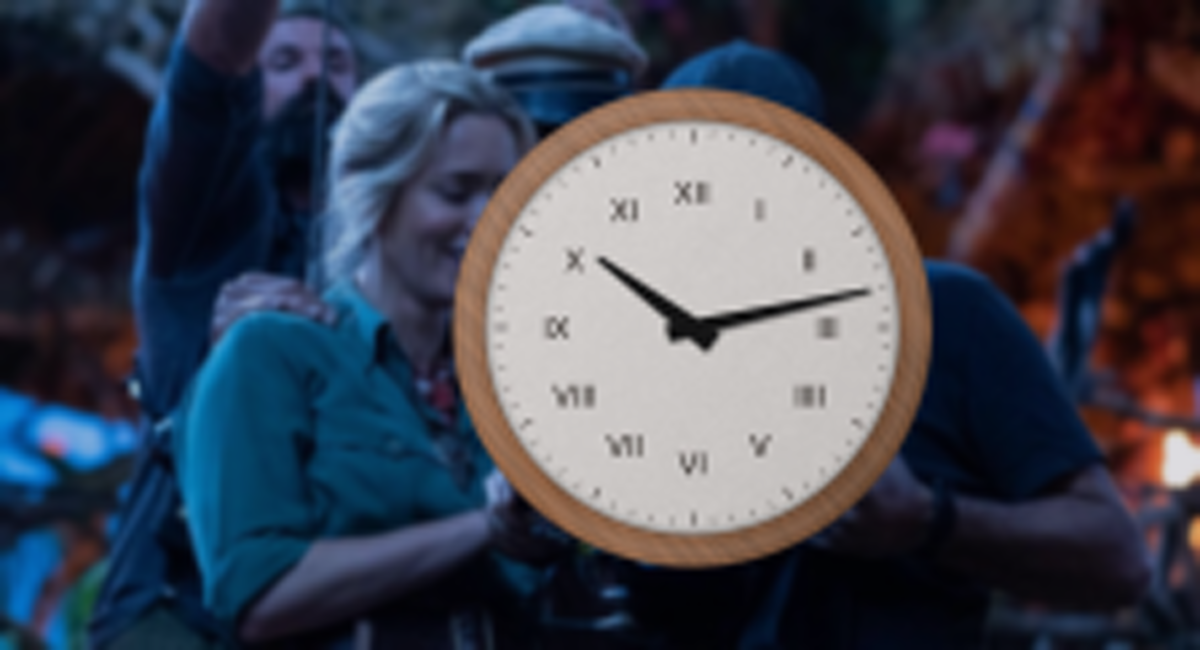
10,13
